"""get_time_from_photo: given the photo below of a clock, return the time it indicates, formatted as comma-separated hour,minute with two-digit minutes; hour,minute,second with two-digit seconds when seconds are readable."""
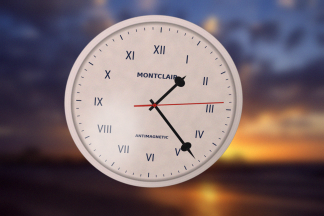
1,23,14
